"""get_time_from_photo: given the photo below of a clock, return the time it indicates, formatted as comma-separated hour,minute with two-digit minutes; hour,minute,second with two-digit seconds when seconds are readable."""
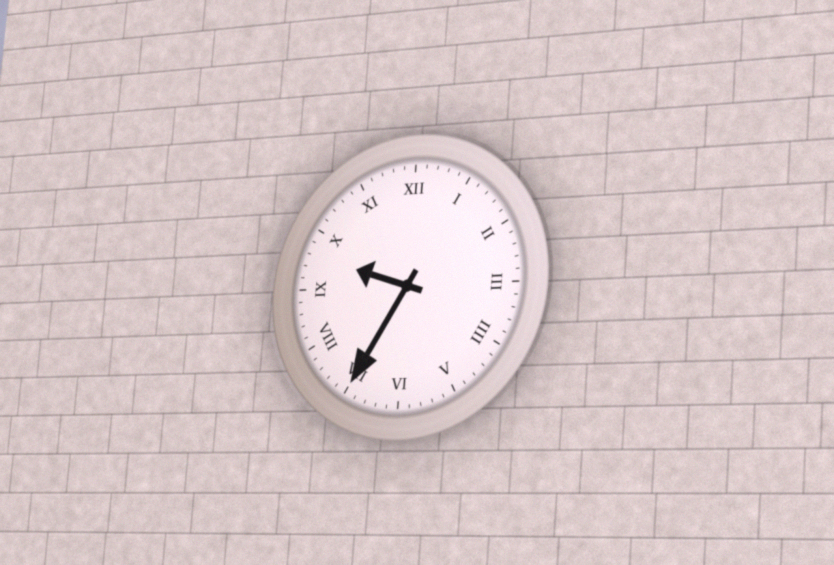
9,35
